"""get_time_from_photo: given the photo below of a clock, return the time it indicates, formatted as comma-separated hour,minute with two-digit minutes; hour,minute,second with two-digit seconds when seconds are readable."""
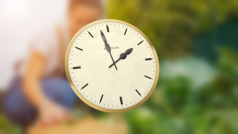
1,58
